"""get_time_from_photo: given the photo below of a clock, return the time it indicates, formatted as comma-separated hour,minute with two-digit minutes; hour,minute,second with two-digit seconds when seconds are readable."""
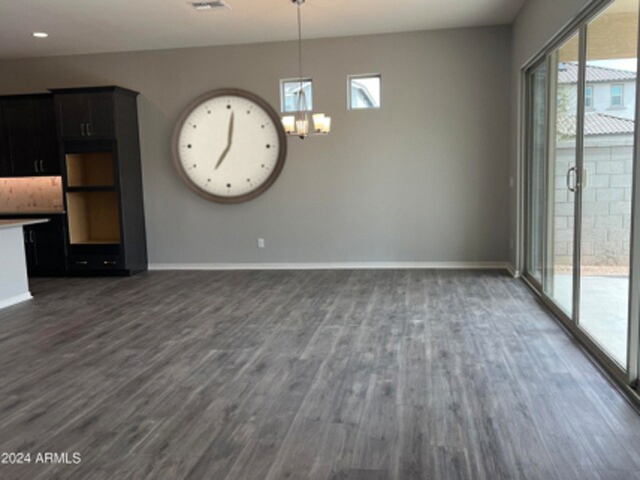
7,01
